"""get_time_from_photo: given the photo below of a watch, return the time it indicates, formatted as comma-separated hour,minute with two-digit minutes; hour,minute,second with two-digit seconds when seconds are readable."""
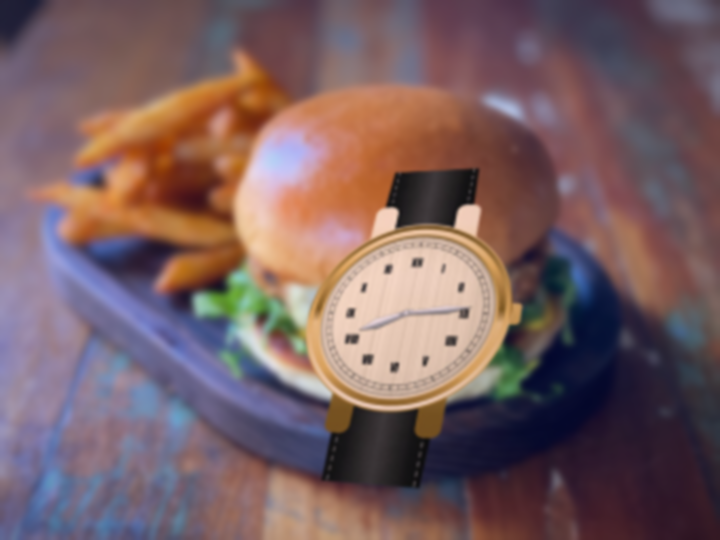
8,14
